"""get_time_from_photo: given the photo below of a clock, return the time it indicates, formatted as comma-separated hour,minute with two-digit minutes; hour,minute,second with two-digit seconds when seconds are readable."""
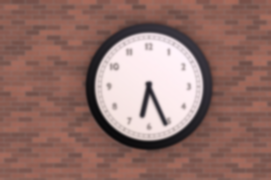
6,26
